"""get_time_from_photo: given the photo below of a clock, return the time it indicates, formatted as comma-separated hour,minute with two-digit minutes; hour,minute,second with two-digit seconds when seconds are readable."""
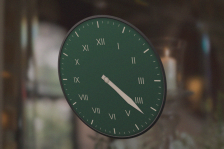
4,22
